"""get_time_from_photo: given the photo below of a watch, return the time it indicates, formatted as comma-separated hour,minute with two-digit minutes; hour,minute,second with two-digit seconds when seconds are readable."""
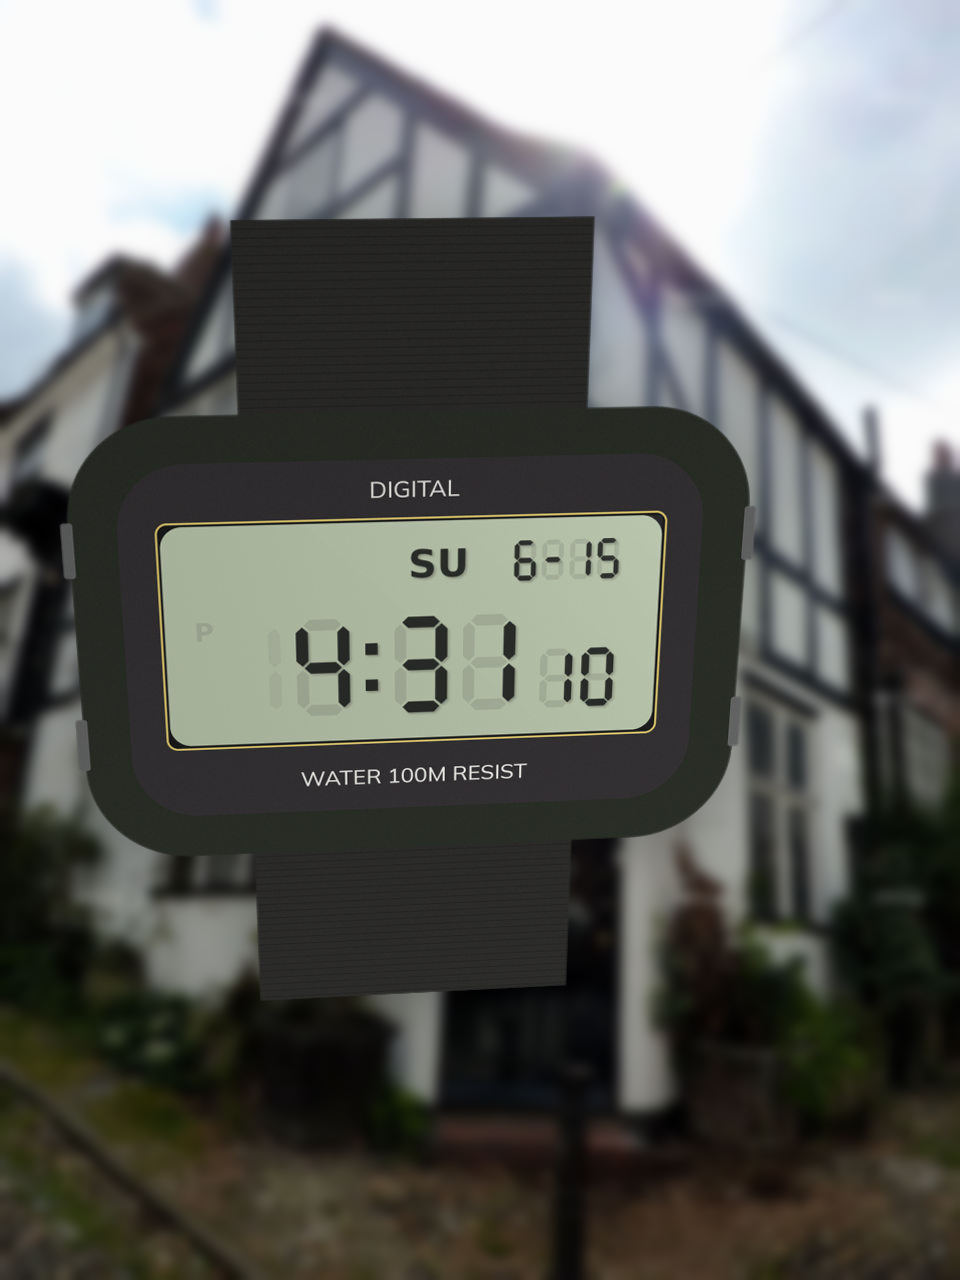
4,31,10
